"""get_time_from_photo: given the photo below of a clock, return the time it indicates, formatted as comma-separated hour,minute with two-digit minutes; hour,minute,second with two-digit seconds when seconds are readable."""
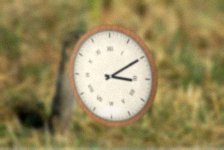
3,10
